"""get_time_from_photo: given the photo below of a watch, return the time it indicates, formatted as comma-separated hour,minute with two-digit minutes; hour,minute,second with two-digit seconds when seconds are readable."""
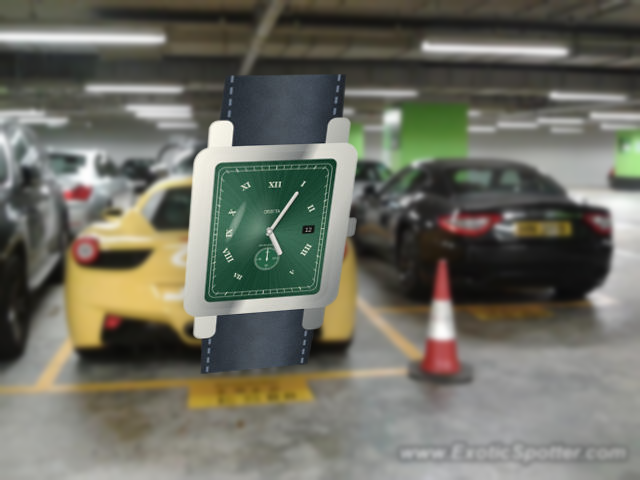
5,05
